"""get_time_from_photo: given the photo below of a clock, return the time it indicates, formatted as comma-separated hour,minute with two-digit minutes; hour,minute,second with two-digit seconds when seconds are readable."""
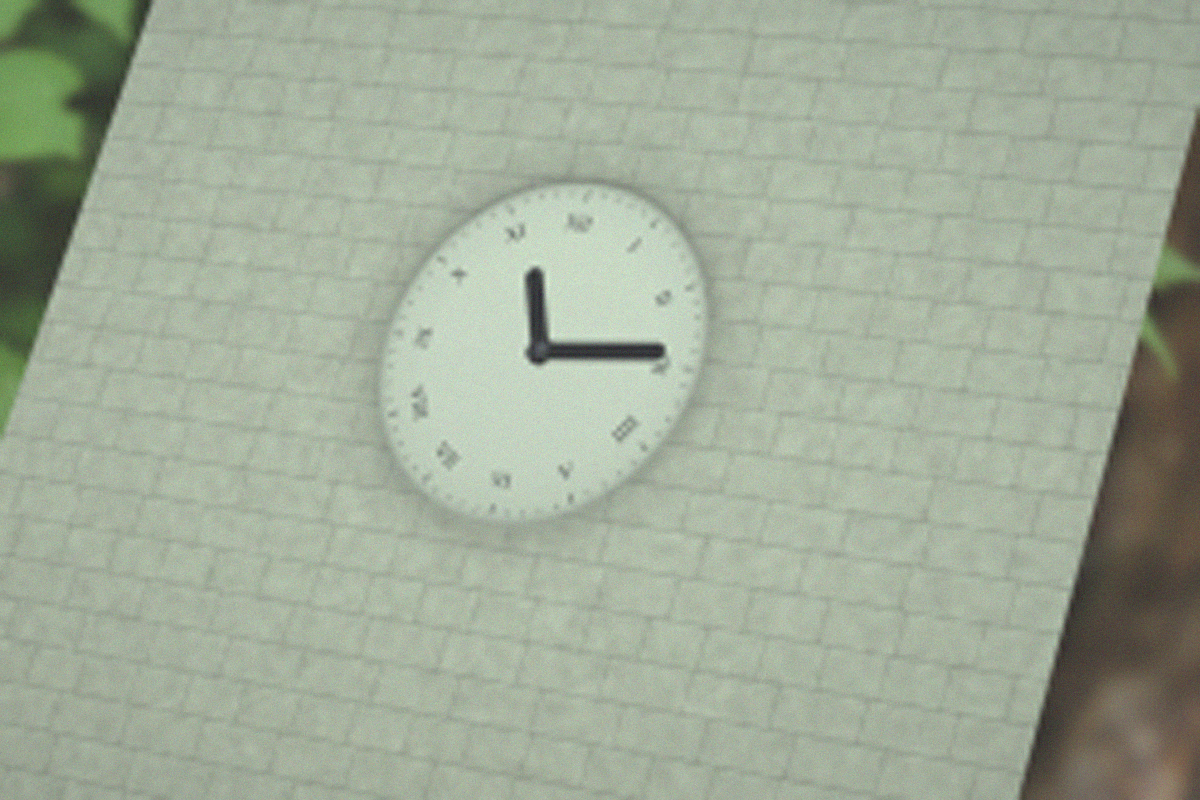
11,14
